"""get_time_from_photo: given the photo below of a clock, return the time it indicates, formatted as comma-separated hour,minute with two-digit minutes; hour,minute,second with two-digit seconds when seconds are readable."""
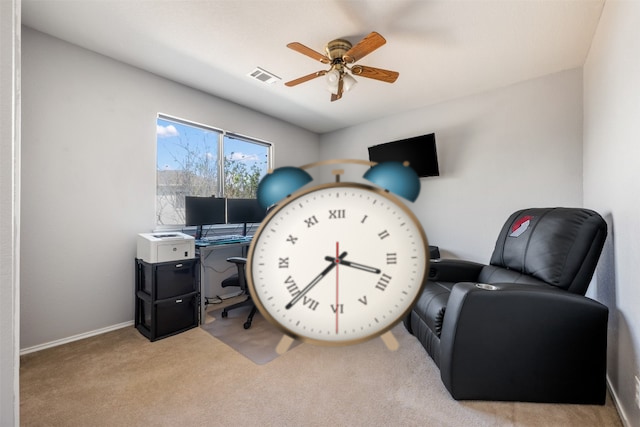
3,37,30
